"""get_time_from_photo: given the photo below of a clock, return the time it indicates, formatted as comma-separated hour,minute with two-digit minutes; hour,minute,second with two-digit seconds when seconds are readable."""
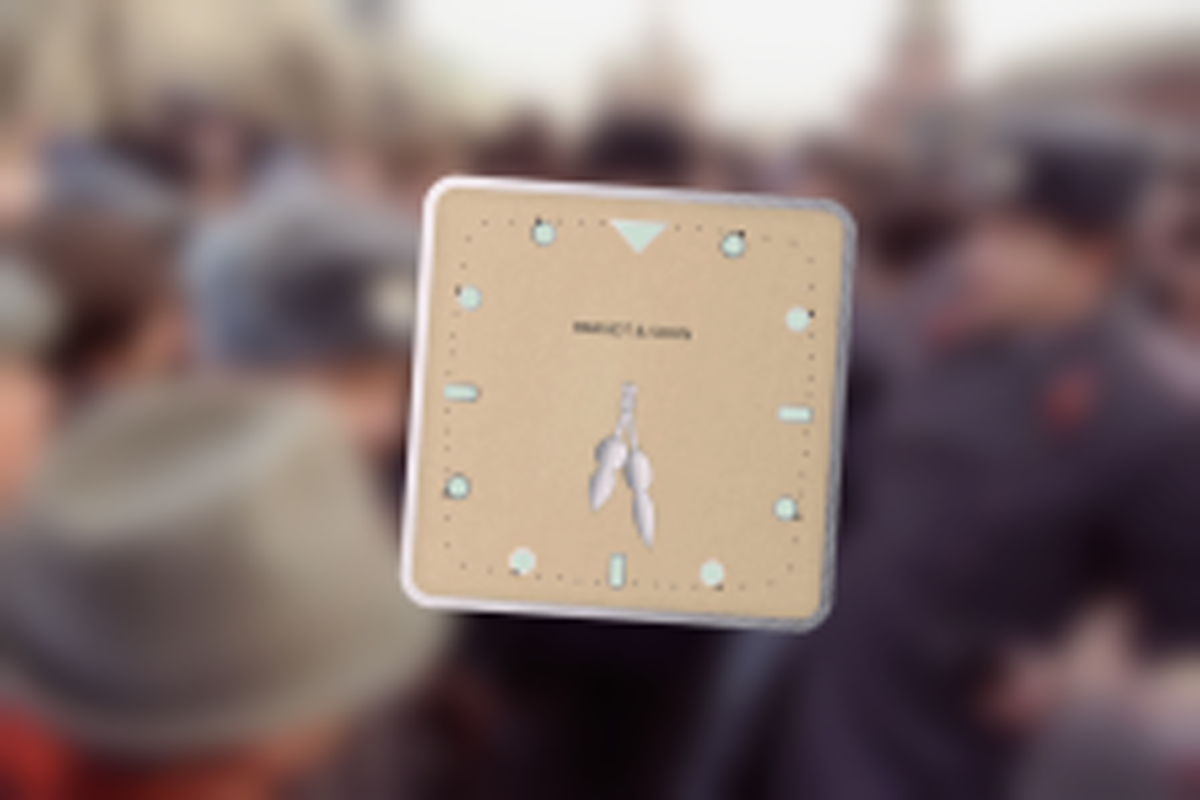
6,28
